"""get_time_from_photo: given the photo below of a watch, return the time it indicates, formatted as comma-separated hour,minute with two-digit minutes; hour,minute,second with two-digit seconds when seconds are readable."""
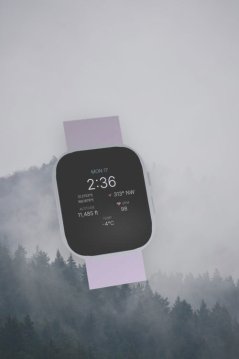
2,36
